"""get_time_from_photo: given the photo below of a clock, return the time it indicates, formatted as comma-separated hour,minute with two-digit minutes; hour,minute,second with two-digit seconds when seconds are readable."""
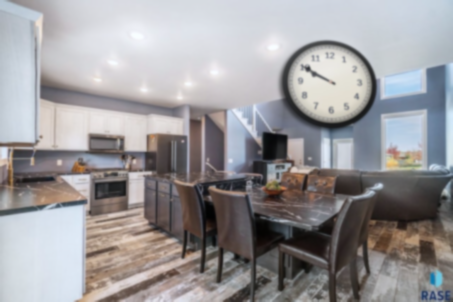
9,50
